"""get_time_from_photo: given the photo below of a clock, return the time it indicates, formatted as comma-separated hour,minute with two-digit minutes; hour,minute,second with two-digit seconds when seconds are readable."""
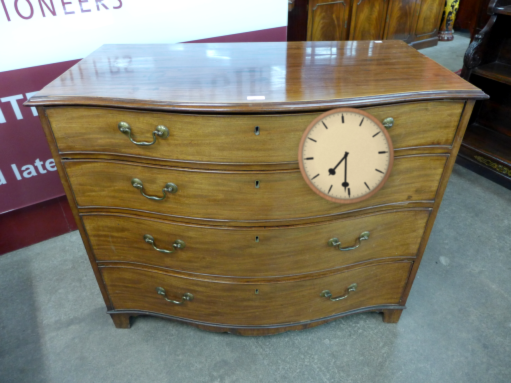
7,31
